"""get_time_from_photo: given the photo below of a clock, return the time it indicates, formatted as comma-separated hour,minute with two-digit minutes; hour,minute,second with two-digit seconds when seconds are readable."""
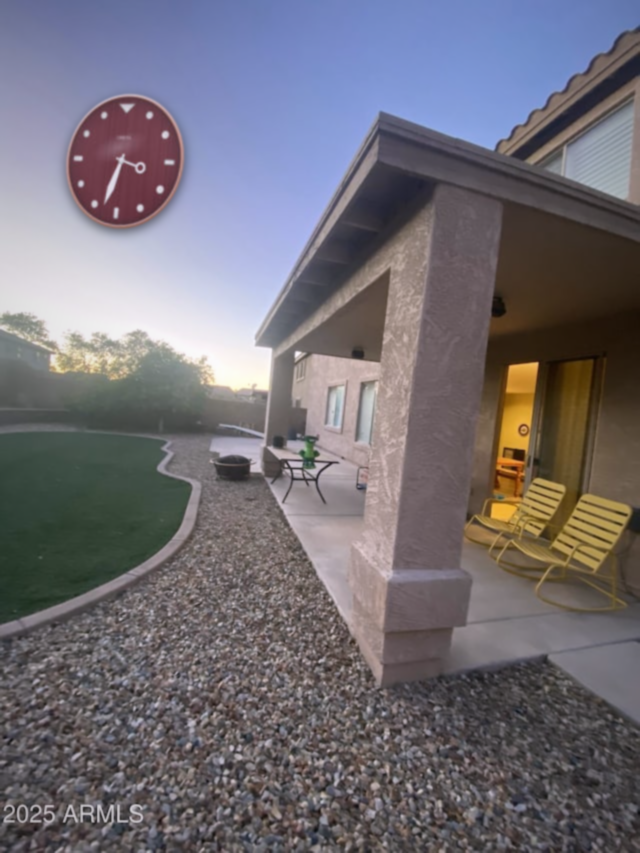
3,33
